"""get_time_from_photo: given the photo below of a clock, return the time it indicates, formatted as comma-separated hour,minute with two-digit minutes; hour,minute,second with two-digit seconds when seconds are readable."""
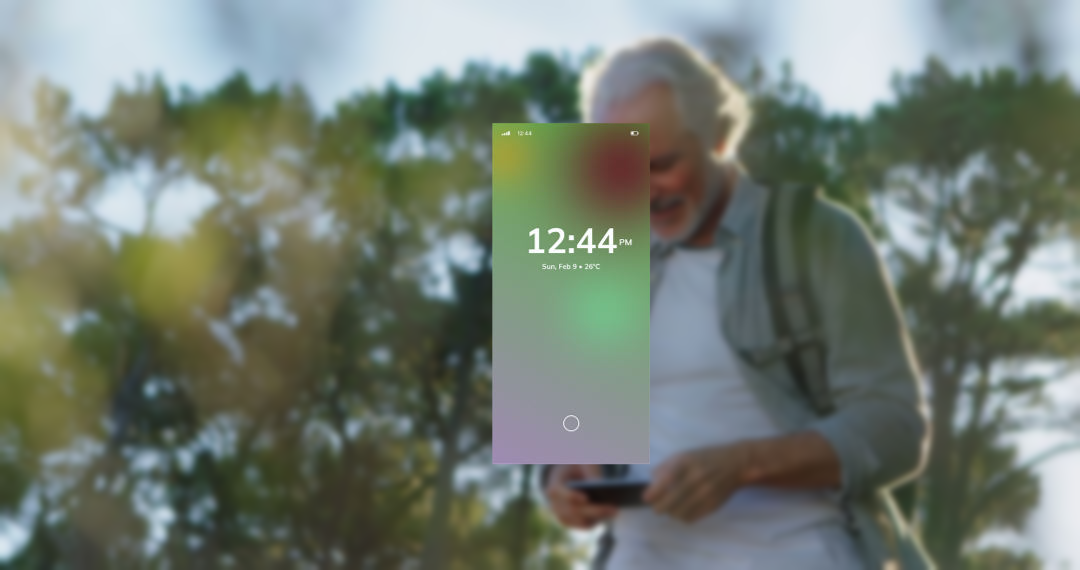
12,44
